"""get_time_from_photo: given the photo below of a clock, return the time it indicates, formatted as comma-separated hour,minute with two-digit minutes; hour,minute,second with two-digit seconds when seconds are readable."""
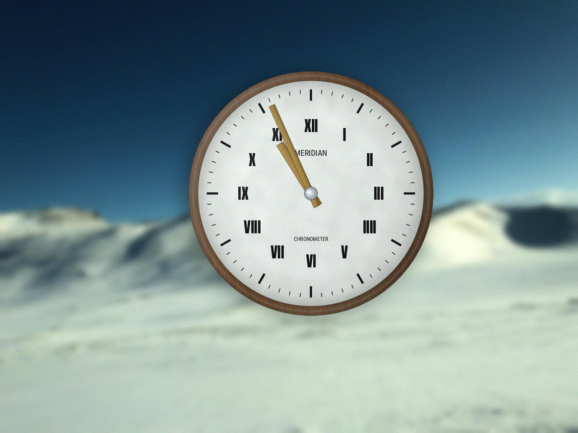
10,56
